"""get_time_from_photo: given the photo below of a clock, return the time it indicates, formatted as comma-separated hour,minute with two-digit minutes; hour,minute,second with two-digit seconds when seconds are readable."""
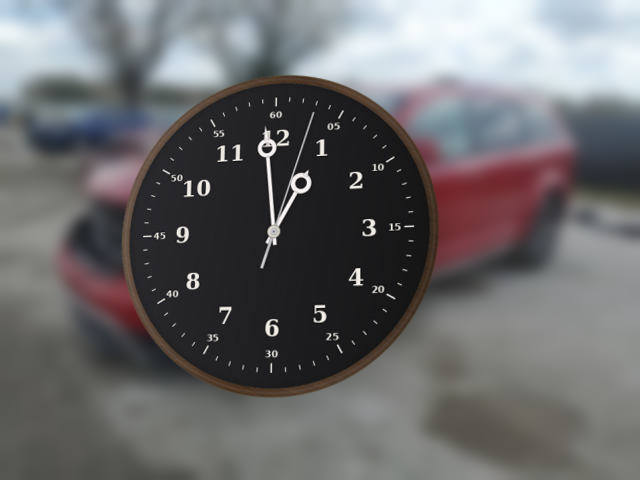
12,59,03
